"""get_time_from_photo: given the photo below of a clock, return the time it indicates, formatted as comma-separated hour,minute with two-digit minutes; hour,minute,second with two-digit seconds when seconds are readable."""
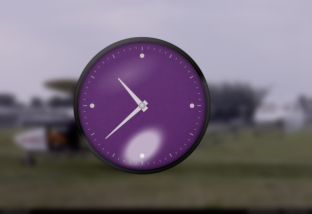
10,38
